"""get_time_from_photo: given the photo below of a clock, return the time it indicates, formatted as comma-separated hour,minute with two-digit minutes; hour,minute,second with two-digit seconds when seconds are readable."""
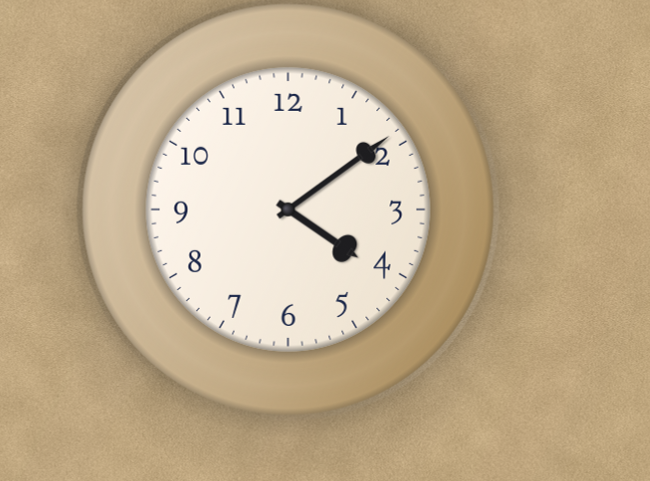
4,09
